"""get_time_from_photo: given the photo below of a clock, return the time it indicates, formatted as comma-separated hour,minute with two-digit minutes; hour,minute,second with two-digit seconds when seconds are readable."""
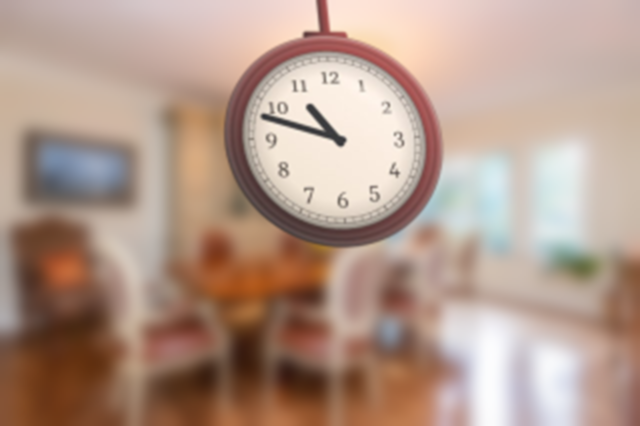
10,48
